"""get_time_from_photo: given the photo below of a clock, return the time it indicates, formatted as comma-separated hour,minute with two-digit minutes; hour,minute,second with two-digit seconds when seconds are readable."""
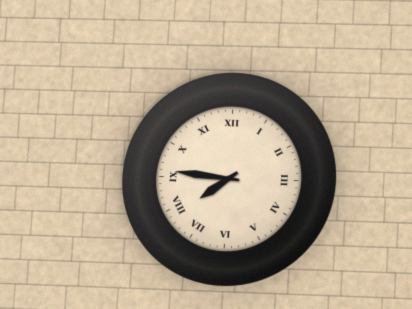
7,46
